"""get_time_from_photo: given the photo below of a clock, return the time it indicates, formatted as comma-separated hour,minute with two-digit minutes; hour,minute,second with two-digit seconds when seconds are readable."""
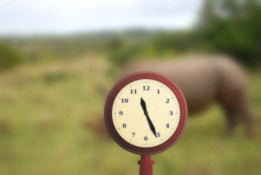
11,26
